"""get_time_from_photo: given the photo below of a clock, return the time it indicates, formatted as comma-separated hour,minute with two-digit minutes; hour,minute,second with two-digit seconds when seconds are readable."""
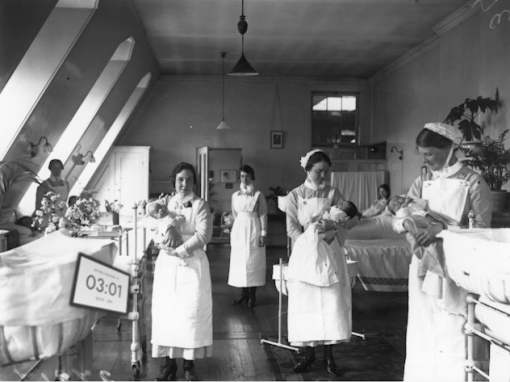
3,01
